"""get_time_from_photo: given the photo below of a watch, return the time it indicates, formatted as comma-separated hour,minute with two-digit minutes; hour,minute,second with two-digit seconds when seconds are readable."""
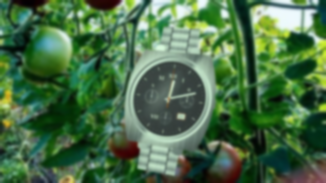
12,12
